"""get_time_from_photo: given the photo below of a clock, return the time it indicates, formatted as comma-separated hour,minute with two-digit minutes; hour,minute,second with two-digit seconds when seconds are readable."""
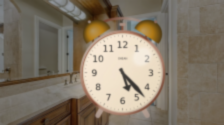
5,23
